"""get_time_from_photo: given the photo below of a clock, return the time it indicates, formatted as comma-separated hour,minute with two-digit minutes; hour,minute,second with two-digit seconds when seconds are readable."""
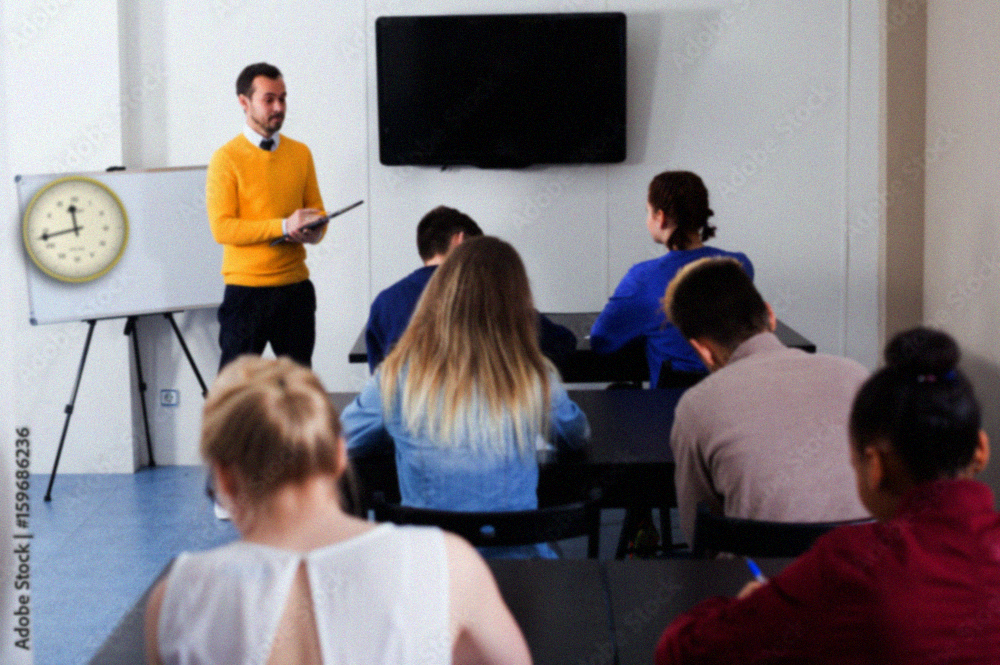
11,43
